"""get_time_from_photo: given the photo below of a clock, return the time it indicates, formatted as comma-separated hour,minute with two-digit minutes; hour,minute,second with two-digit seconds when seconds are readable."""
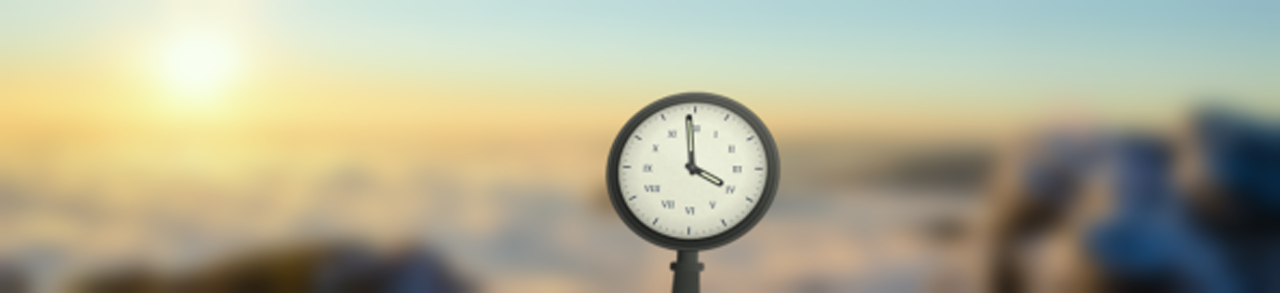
3,59
